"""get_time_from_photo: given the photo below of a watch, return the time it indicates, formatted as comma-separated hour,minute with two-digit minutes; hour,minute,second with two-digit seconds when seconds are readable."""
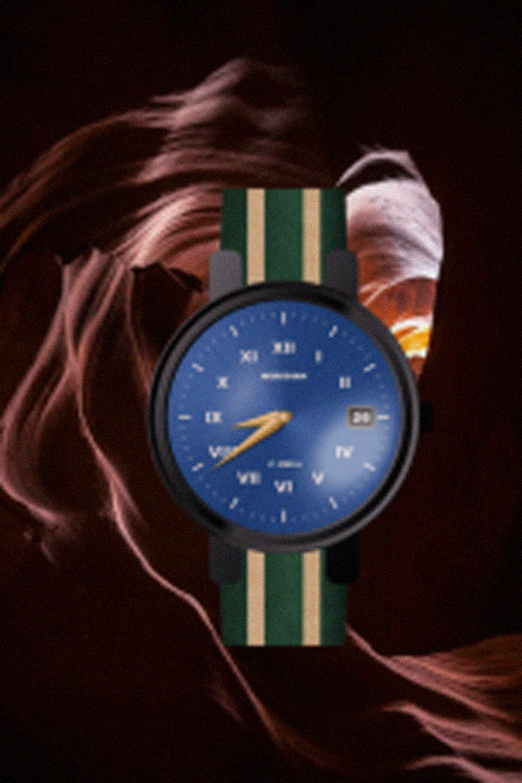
8,39
